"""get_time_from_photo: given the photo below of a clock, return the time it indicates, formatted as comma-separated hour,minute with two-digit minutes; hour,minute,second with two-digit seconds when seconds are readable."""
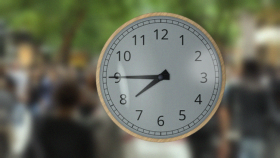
7,45
